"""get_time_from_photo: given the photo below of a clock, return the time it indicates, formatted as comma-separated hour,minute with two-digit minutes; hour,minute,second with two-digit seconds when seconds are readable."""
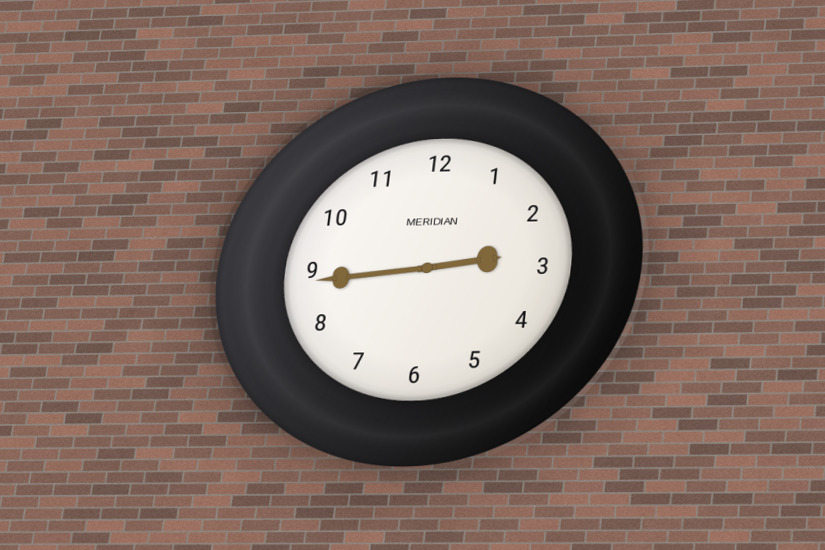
2,44
